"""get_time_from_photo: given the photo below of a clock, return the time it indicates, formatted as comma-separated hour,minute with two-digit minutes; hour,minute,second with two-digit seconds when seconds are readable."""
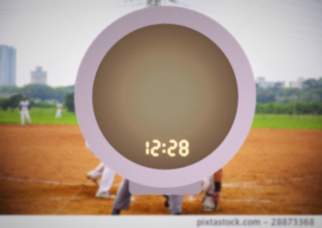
12,28
